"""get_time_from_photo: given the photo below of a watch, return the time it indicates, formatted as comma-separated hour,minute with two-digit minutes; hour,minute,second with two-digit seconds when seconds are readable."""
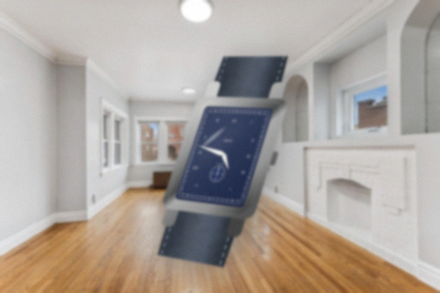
4,47
